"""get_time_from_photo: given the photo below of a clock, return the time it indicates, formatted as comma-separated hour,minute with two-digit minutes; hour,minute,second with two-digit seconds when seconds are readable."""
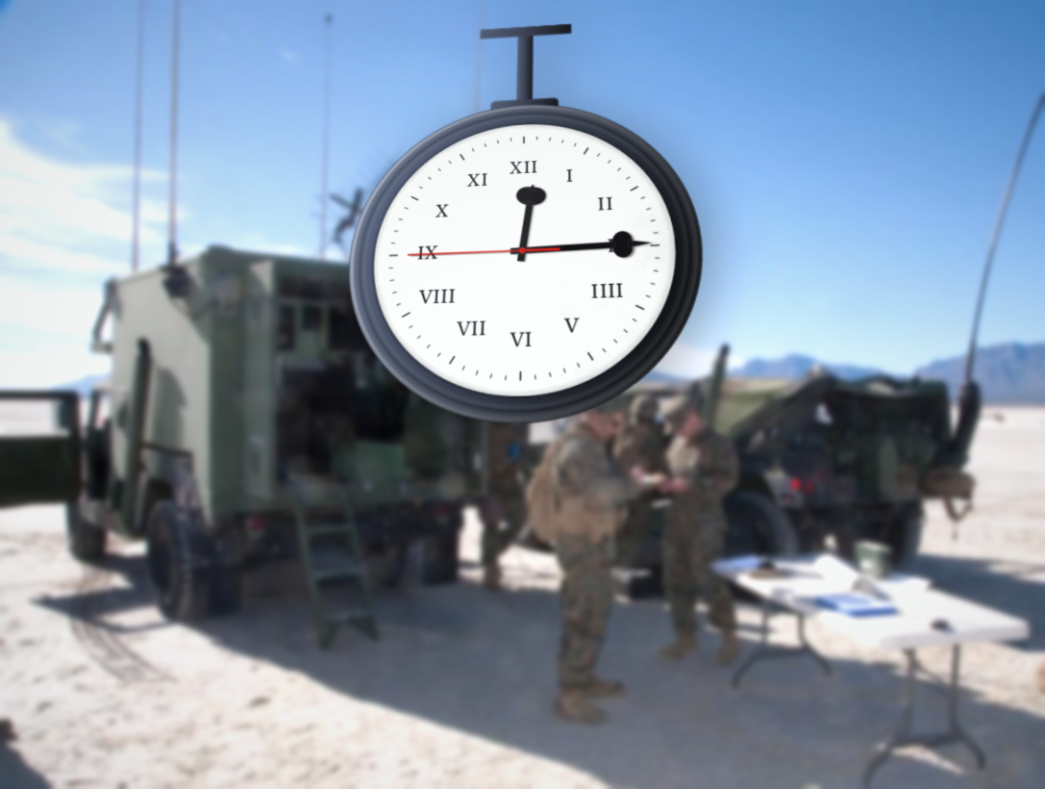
12,14,45
